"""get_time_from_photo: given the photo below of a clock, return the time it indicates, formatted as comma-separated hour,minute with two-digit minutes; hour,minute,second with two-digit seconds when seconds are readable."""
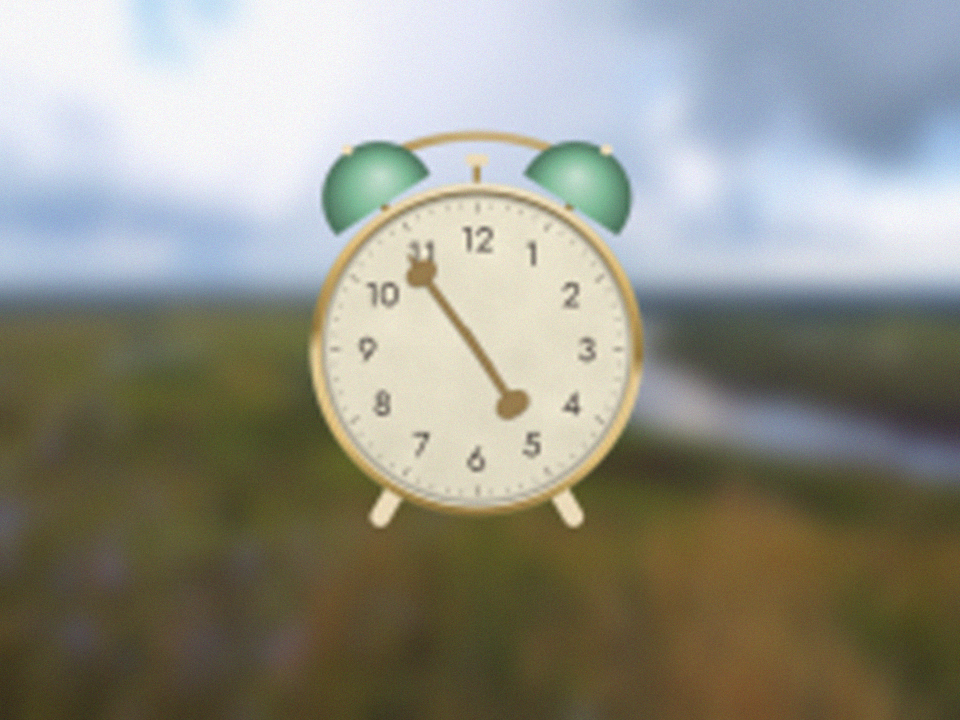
4,54
